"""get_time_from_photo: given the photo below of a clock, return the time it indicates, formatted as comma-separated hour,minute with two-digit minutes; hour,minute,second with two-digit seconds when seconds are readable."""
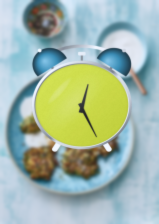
12,26
